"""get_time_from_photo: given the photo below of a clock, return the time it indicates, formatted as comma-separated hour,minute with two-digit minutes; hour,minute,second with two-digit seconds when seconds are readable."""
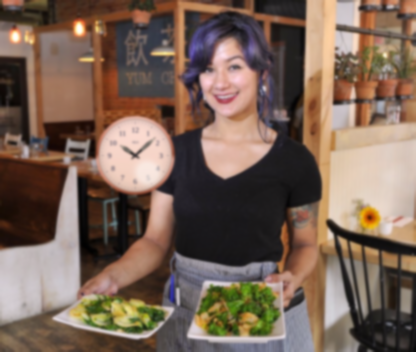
10,08
